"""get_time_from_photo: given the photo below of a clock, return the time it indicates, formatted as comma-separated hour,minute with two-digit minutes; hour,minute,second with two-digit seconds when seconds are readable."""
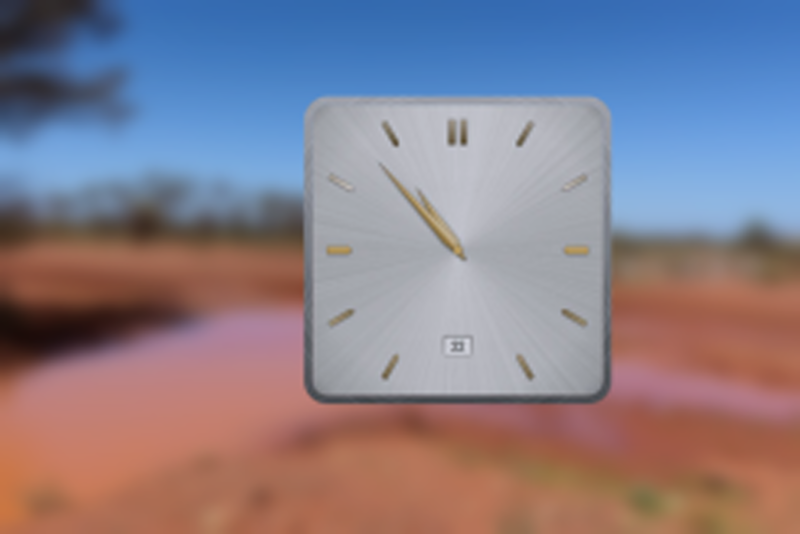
10,53
